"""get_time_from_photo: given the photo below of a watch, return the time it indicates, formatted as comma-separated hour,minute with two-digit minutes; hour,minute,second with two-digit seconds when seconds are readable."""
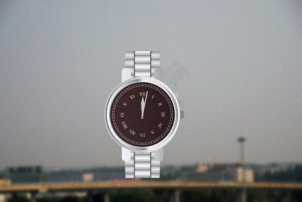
12,02
